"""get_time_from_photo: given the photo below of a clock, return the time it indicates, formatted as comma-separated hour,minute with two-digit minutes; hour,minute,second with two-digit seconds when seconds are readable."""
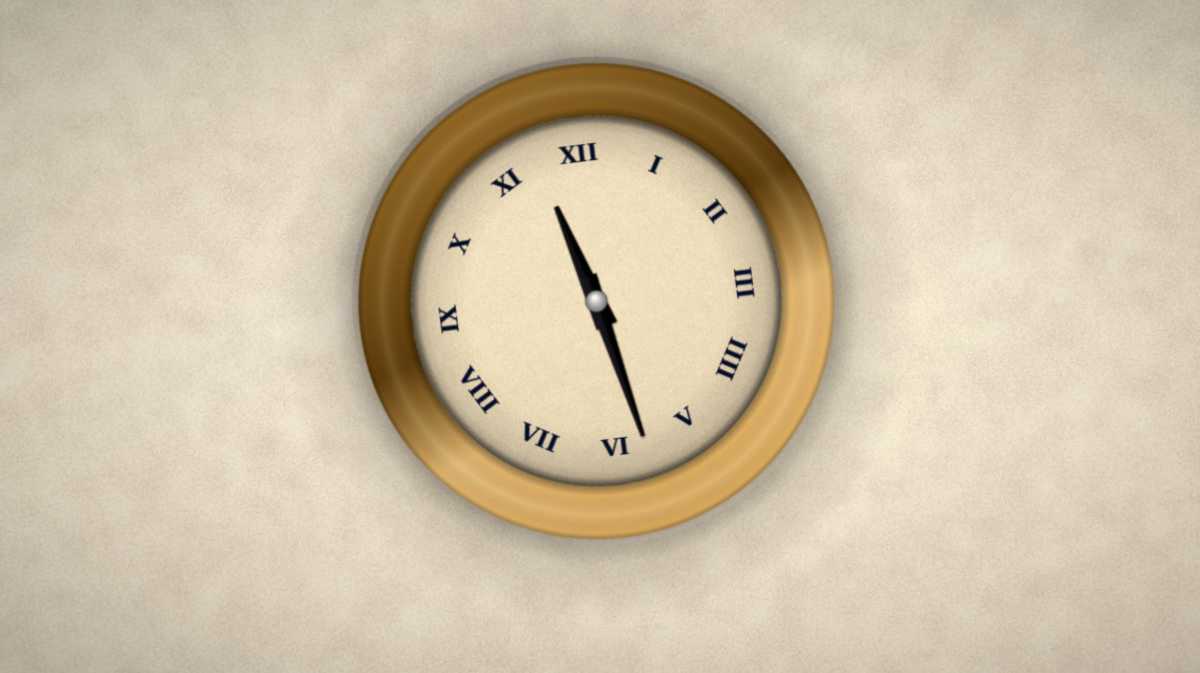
11,28
